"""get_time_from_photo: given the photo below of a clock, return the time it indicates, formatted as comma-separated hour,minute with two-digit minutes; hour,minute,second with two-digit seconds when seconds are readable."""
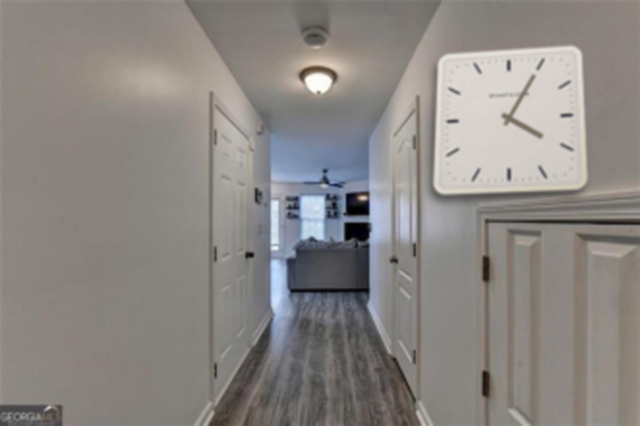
4,05
